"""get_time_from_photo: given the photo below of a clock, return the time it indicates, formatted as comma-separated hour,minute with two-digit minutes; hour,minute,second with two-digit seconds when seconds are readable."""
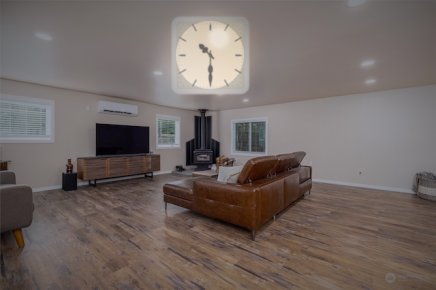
10,30
